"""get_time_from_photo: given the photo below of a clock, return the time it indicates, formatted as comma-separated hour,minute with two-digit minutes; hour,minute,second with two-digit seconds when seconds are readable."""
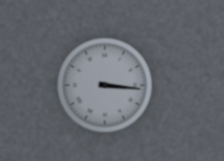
3,16
